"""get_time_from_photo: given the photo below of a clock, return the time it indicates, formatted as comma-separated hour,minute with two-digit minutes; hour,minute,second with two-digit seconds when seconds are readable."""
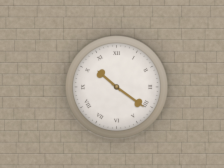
10,21
